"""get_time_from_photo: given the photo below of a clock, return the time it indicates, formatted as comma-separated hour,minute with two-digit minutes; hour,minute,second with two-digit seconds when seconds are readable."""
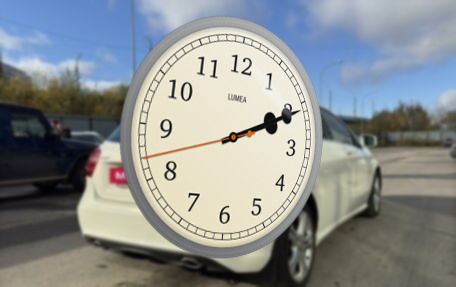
2,10,42
